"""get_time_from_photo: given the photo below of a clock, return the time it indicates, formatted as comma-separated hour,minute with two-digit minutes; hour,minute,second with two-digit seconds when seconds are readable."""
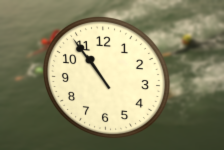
10,54
